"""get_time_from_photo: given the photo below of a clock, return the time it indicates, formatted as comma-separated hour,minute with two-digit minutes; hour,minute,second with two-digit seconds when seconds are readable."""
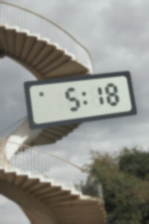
5,18
